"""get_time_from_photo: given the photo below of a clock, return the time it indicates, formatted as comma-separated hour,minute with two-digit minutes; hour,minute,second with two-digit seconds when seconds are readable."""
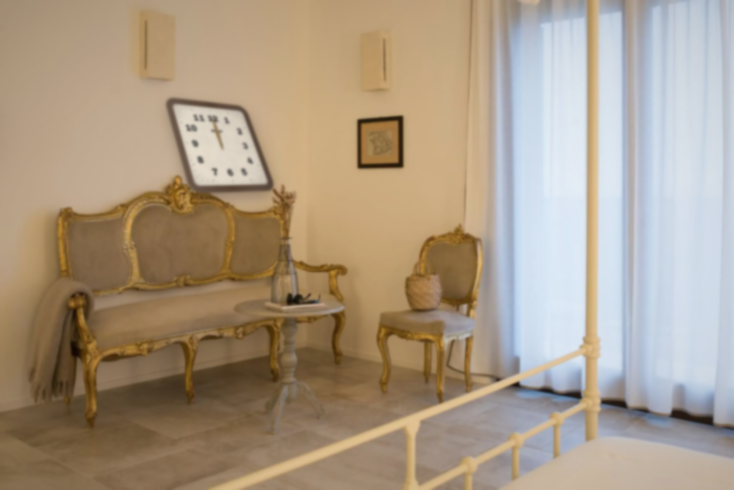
12,00
